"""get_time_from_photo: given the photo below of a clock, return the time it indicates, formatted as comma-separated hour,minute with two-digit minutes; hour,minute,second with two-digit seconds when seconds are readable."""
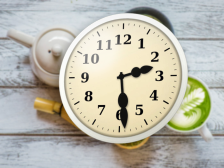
2,29
